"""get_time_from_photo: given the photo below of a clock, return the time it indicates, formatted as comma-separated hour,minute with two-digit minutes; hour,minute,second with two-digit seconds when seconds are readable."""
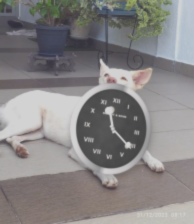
11,21
